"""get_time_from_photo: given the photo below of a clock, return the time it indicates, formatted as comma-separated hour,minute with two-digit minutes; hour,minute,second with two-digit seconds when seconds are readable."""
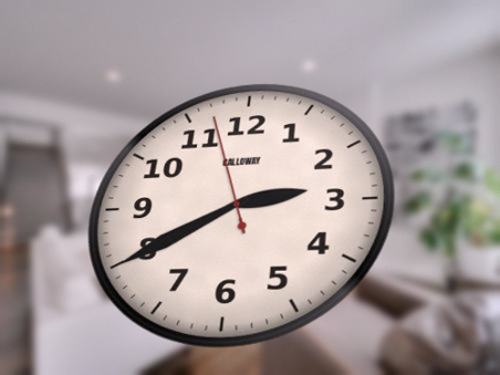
2,39,57
